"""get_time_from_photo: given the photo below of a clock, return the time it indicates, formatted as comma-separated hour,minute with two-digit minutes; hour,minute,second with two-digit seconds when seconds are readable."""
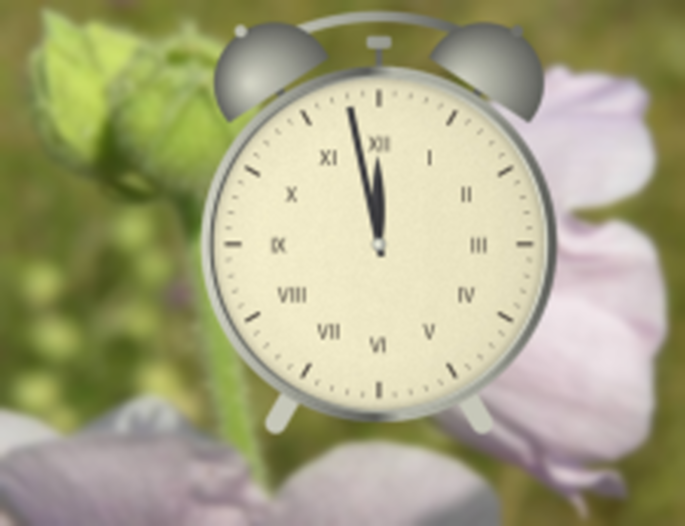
11,58
